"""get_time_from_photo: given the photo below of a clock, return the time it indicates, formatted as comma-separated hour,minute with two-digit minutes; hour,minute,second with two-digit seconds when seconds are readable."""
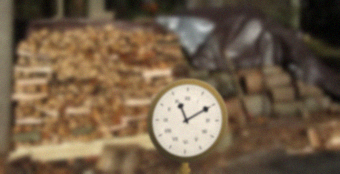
11,10
